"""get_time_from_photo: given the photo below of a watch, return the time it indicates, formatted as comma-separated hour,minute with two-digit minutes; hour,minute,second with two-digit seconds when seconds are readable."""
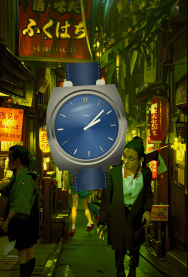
2,08
